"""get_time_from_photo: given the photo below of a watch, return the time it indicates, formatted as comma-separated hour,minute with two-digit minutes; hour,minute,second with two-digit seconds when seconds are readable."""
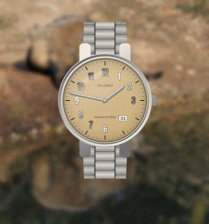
1,47
